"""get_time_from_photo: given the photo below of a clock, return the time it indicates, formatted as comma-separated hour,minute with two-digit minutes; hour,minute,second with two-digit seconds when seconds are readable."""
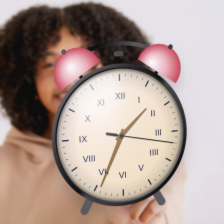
1,34,17
